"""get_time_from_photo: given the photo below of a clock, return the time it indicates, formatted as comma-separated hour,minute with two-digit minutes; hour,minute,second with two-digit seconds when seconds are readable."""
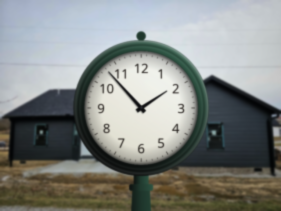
1,53
